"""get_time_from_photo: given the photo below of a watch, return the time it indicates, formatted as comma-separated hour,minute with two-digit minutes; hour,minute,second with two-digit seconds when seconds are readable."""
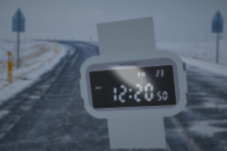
12,20
